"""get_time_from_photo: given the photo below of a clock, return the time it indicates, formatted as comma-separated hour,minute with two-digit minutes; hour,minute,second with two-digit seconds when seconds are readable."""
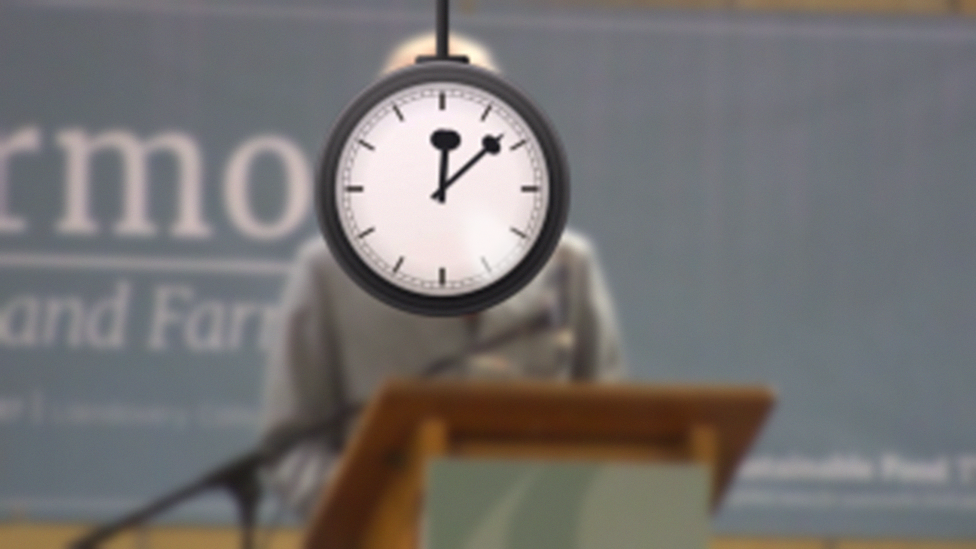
12,08
